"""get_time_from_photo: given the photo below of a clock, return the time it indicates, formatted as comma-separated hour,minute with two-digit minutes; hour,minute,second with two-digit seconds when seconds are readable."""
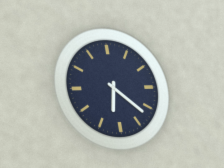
6,22
